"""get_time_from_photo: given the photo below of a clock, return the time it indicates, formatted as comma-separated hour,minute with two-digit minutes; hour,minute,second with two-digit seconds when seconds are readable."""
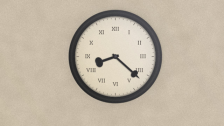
8,22
